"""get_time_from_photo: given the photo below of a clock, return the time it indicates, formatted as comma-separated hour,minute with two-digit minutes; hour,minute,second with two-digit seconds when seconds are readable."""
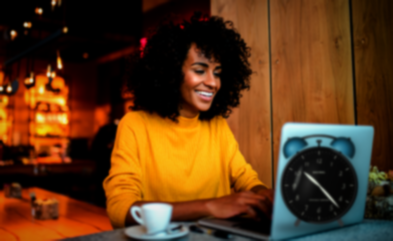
10,23
